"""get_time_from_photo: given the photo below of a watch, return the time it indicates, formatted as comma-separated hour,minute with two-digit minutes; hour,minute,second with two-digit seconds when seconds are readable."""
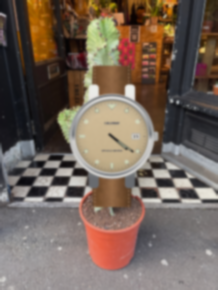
4,21
